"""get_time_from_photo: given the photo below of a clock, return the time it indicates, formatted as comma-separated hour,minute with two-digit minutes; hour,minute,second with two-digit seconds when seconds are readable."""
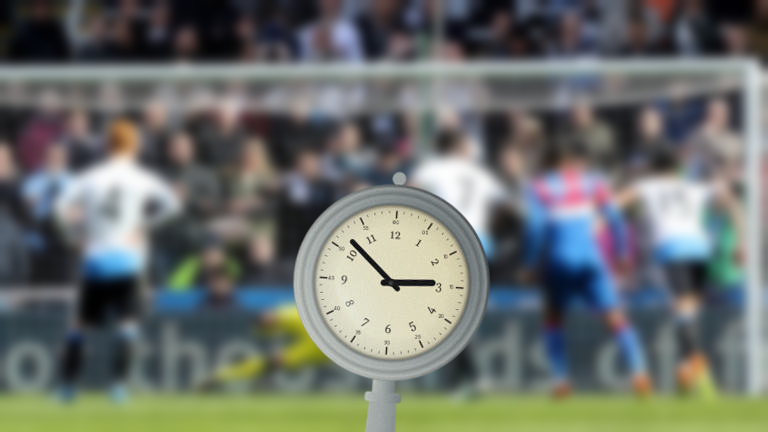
2,52
